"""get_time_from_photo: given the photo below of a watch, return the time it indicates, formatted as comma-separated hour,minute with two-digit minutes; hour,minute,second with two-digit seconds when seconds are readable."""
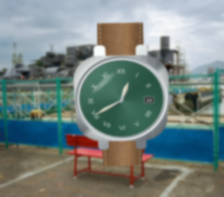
12,40
